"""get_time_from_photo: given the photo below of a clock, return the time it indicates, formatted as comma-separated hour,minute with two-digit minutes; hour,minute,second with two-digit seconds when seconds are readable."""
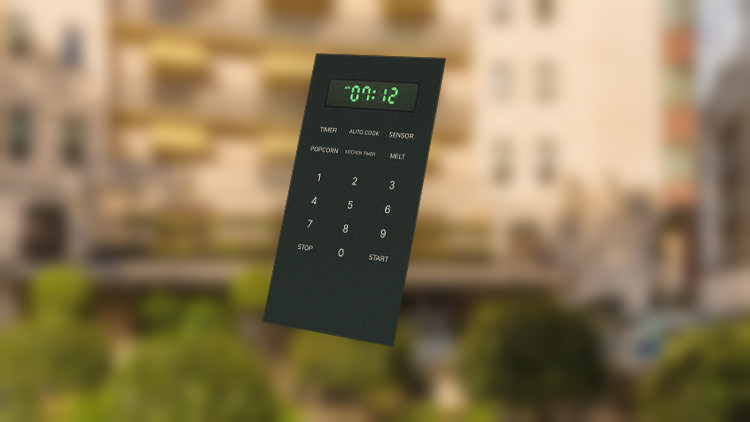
7,12
